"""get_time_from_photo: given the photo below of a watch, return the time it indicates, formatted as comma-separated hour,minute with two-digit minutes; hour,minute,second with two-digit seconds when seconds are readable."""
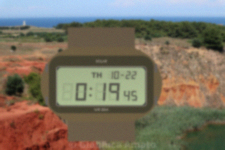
0,19
